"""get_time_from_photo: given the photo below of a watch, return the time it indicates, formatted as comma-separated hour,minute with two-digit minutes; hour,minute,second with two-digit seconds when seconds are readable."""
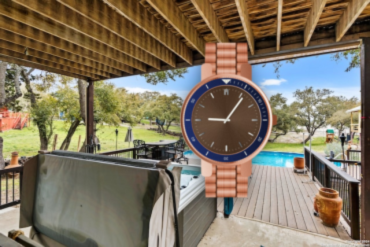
9,06
